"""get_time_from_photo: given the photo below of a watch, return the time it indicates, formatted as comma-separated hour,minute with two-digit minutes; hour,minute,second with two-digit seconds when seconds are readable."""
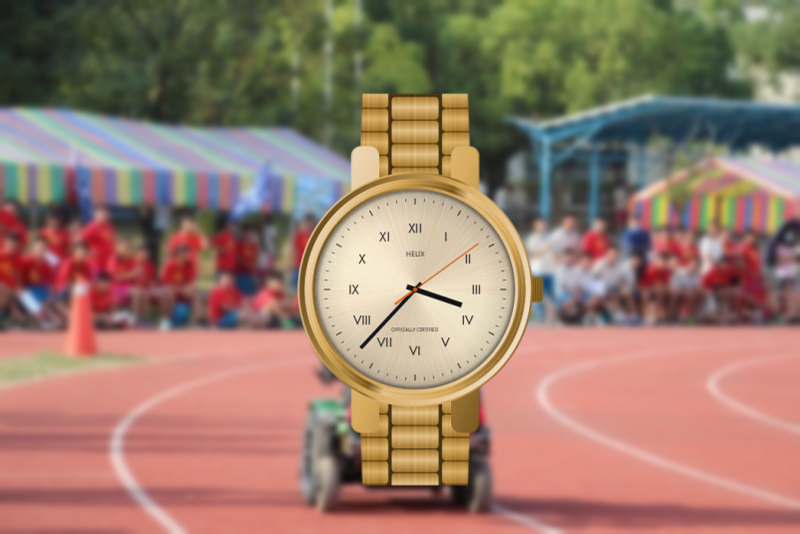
3,37,09
